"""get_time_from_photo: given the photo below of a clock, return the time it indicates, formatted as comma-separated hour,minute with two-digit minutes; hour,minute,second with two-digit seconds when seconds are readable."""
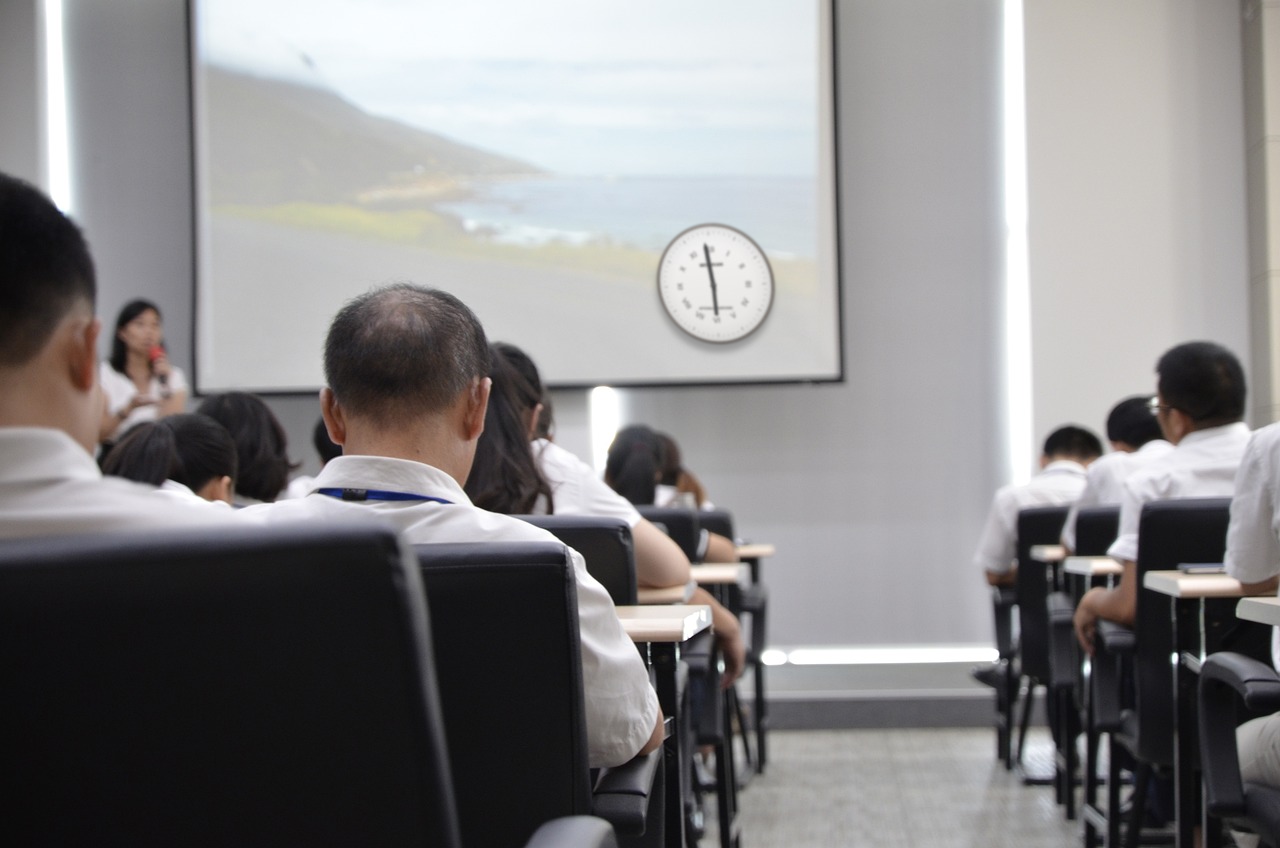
5,59
